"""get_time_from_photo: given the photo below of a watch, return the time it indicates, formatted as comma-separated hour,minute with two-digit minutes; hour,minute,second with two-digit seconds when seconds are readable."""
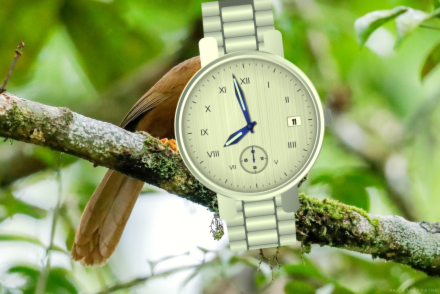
7,58
